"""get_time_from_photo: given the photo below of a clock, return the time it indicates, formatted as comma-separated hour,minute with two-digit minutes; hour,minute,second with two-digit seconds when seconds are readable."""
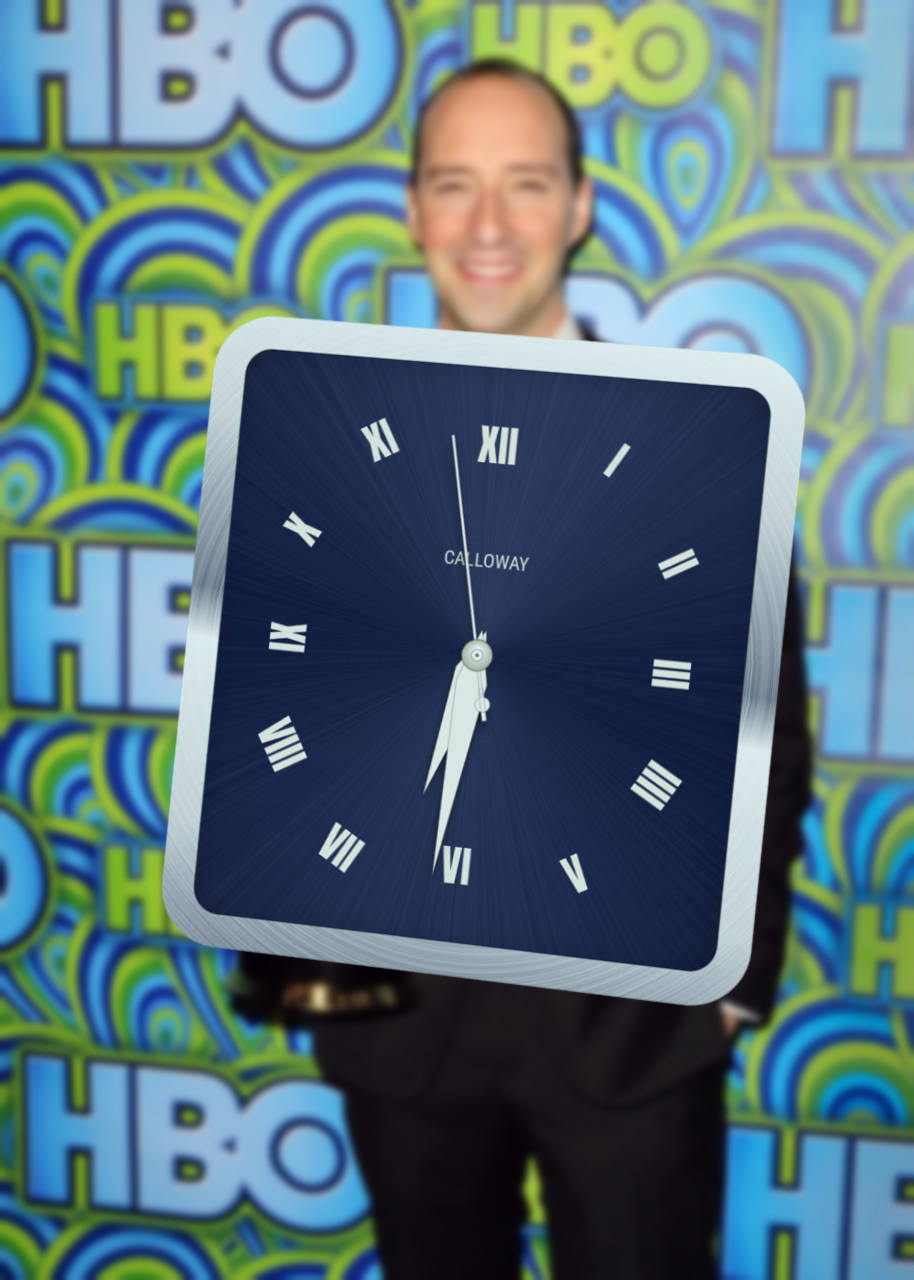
6,30,58
